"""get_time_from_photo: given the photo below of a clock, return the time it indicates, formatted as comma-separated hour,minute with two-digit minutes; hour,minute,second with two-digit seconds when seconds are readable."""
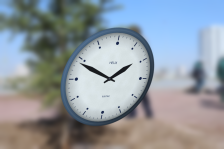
1,49
